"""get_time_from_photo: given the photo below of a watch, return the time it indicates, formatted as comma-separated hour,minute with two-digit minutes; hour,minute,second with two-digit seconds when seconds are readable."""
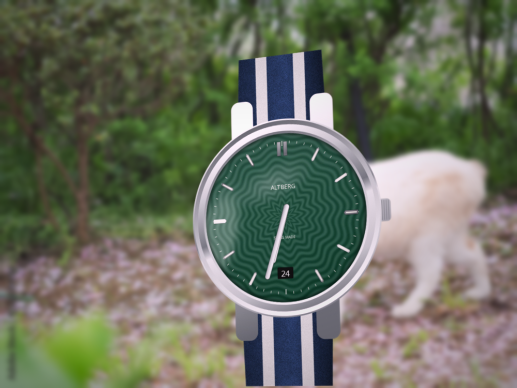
6,33
